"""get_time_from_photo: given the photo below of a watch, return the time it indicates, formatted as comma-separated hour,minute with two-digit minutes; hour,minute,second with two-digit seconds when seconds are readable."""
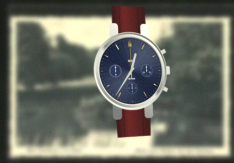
12,36
